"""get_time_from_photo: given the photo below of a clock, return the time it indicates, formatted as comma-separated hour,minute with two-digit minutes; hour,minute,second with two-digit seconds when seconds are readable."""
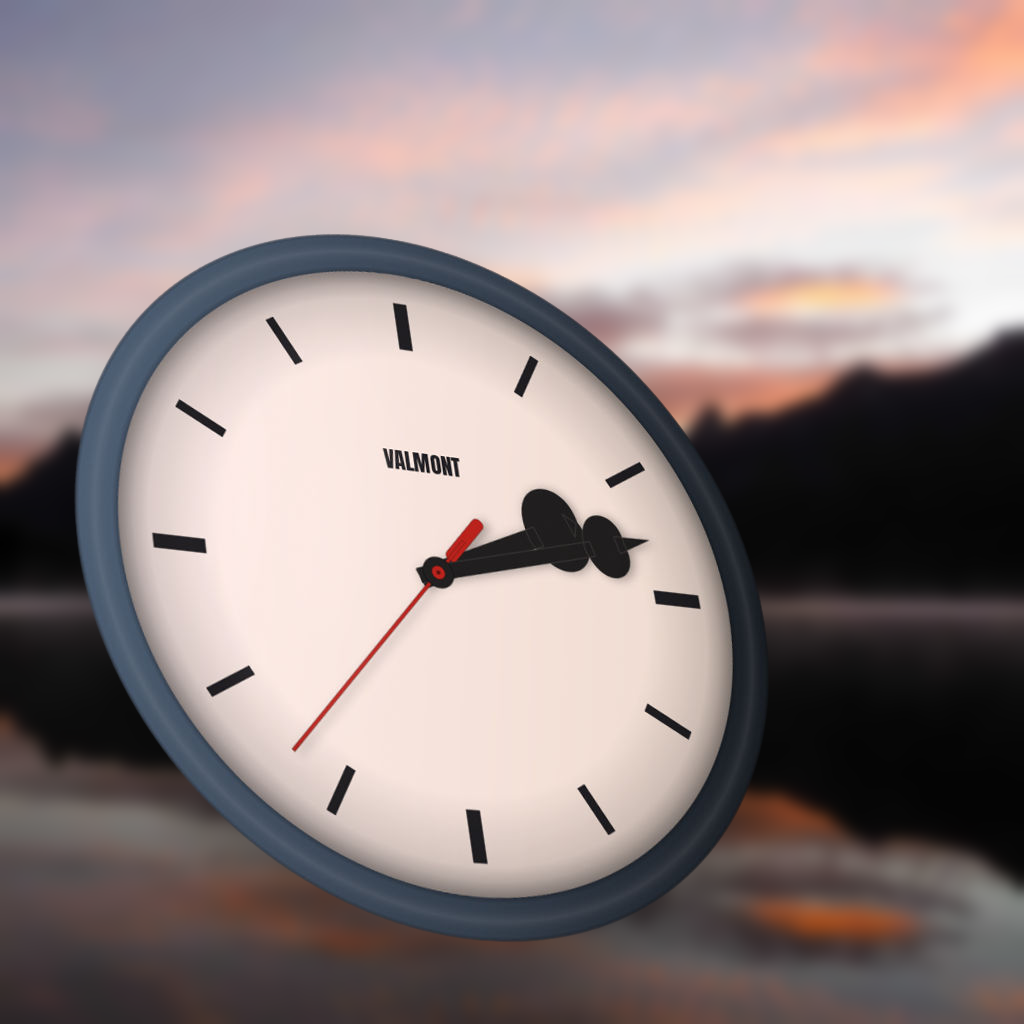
2,12,37
